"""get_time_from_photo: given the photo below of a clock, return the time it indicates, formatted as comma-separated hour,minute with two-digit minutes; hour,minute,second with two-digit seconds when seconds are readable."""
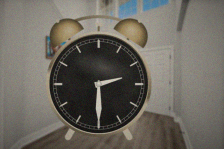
2,30
